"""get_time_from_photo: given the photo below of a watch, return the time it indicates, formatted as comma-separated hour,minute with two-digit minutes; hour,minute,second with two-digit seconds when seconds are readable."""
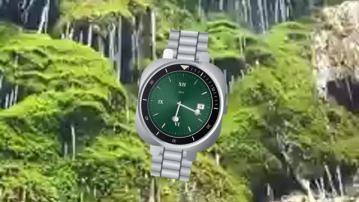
6,18
